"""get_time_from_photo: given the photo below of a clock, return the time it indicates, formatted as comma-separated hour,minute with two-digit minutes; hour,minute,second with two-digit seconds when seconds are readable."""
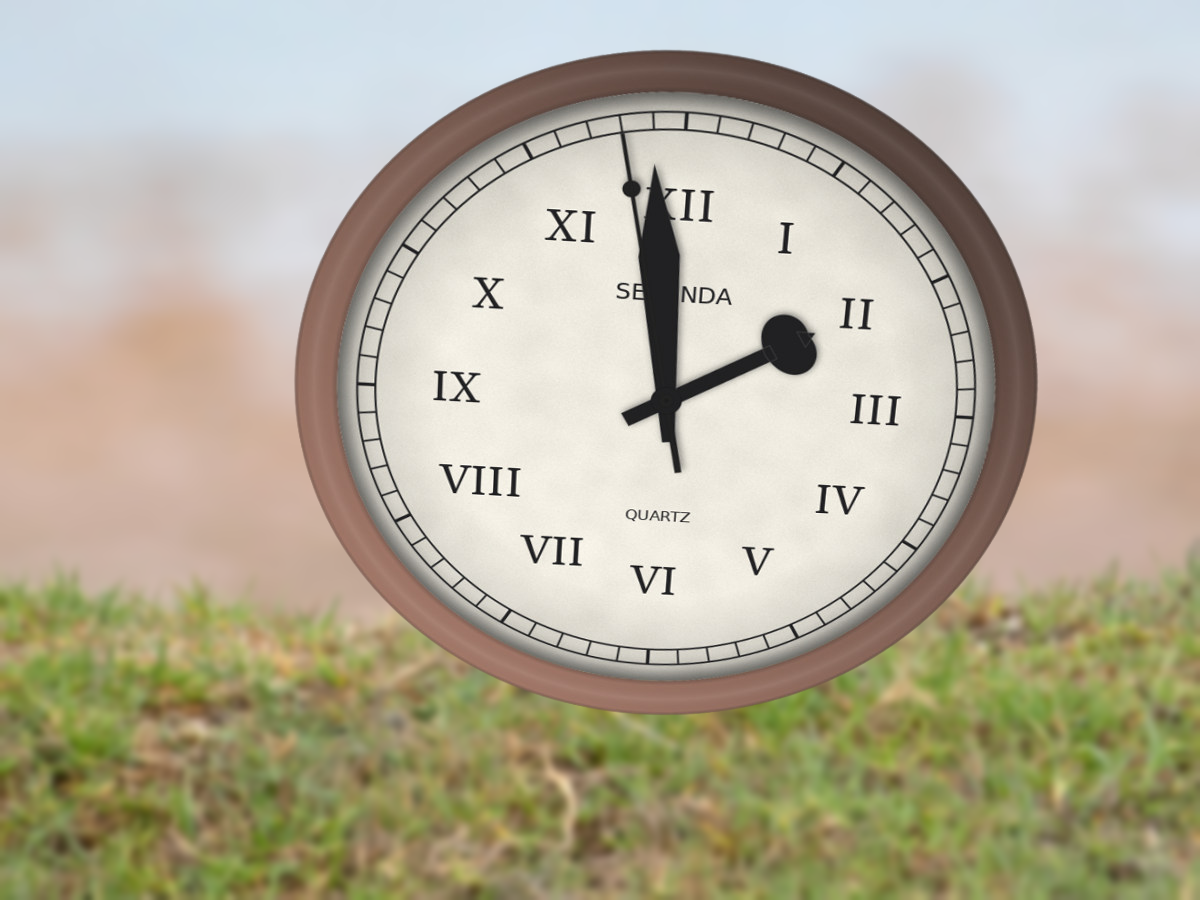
1,58,58
